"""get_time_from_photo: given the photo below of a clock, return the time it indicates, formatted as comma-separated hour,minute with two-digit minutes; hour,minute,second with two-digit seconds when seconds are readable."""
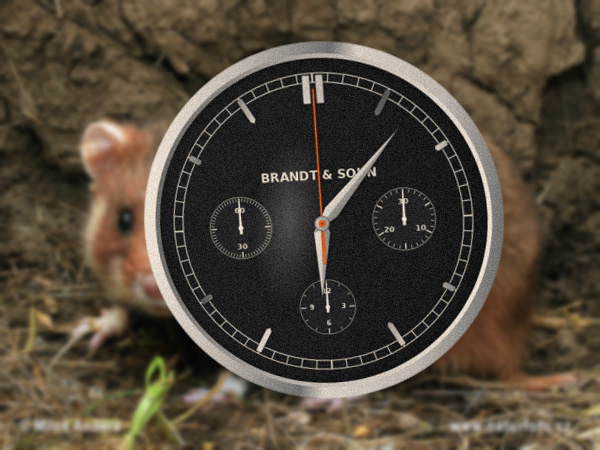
6,07
